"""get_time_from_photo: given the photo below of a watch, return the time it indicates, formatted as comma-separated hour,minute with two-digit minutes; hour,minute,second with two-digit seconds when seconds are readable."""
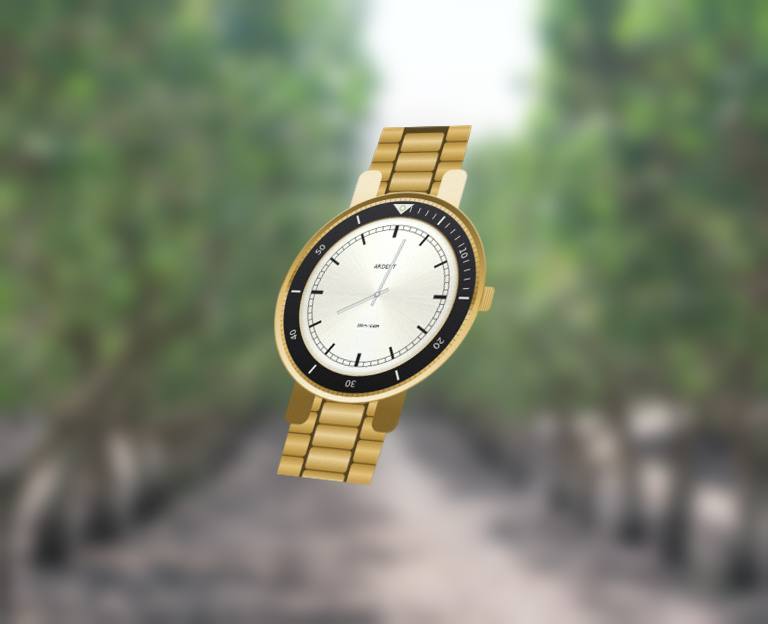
8,02
